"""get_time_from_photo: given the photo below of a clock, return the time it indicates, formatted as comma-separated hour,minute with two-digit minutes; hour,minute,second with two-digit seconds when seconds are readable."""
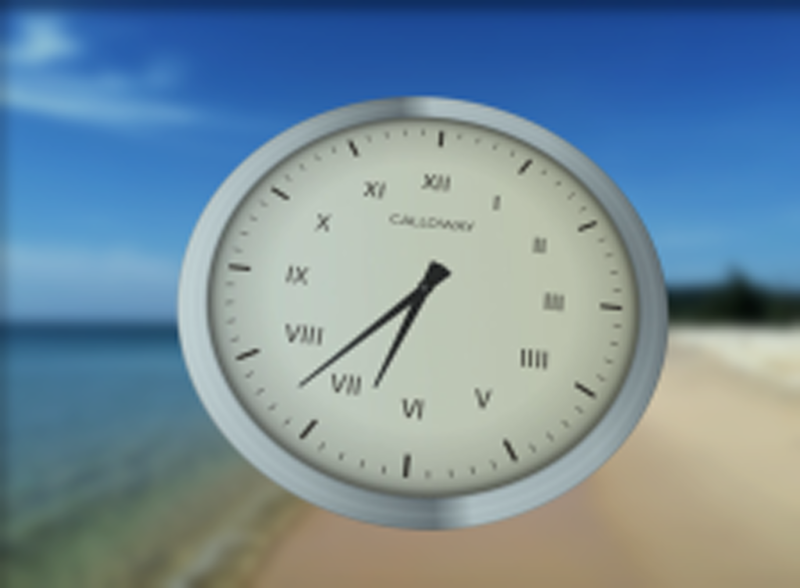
6,37
